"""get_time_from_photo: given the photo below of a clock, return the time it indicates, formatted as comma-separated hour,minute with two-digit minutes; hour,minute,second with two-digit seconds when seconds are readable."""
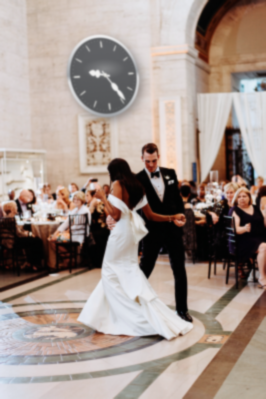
9,24
